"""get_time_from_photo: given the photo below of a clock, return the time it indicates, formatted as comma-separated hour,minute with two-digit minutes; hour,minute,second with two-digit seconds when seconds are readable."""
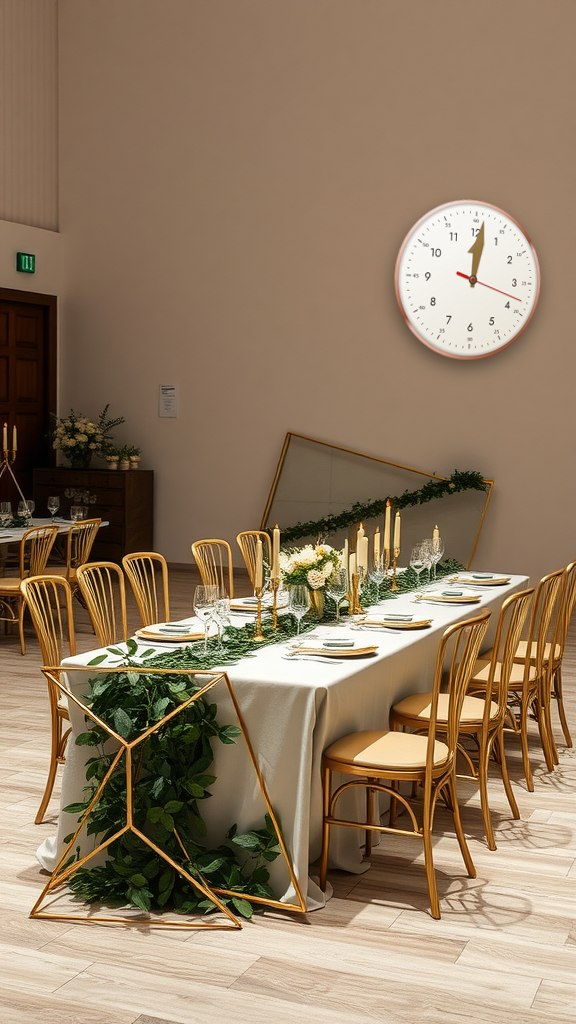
12,01,18
